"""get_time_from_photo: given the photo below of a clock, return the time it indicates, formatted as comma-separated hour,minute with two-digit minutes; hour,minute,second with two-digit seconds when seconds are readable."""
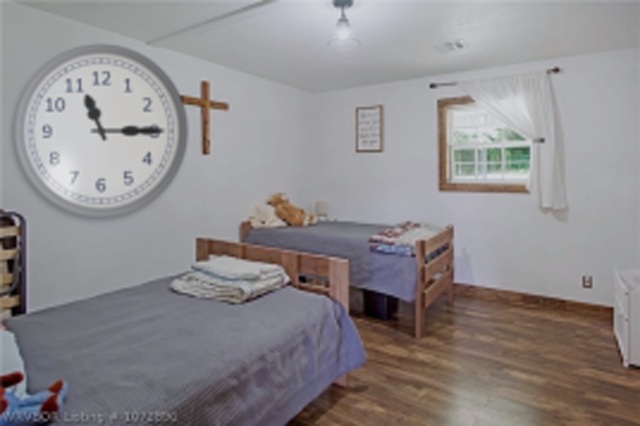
11,15
